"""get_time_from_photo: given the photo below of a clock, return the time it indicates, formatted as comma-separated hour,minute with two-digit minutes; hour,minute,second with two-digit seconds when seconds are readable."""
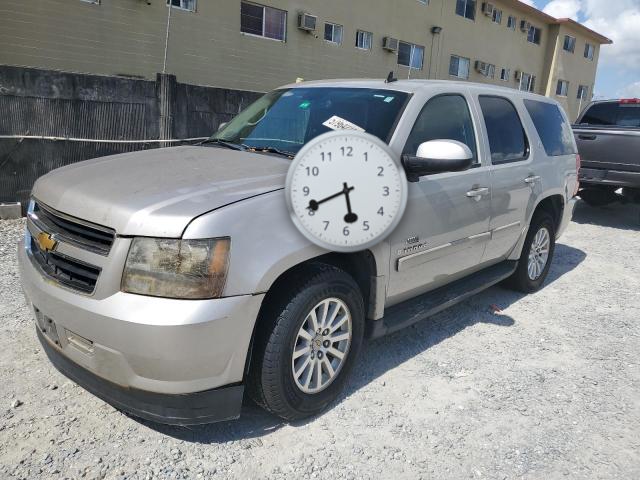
5,41
